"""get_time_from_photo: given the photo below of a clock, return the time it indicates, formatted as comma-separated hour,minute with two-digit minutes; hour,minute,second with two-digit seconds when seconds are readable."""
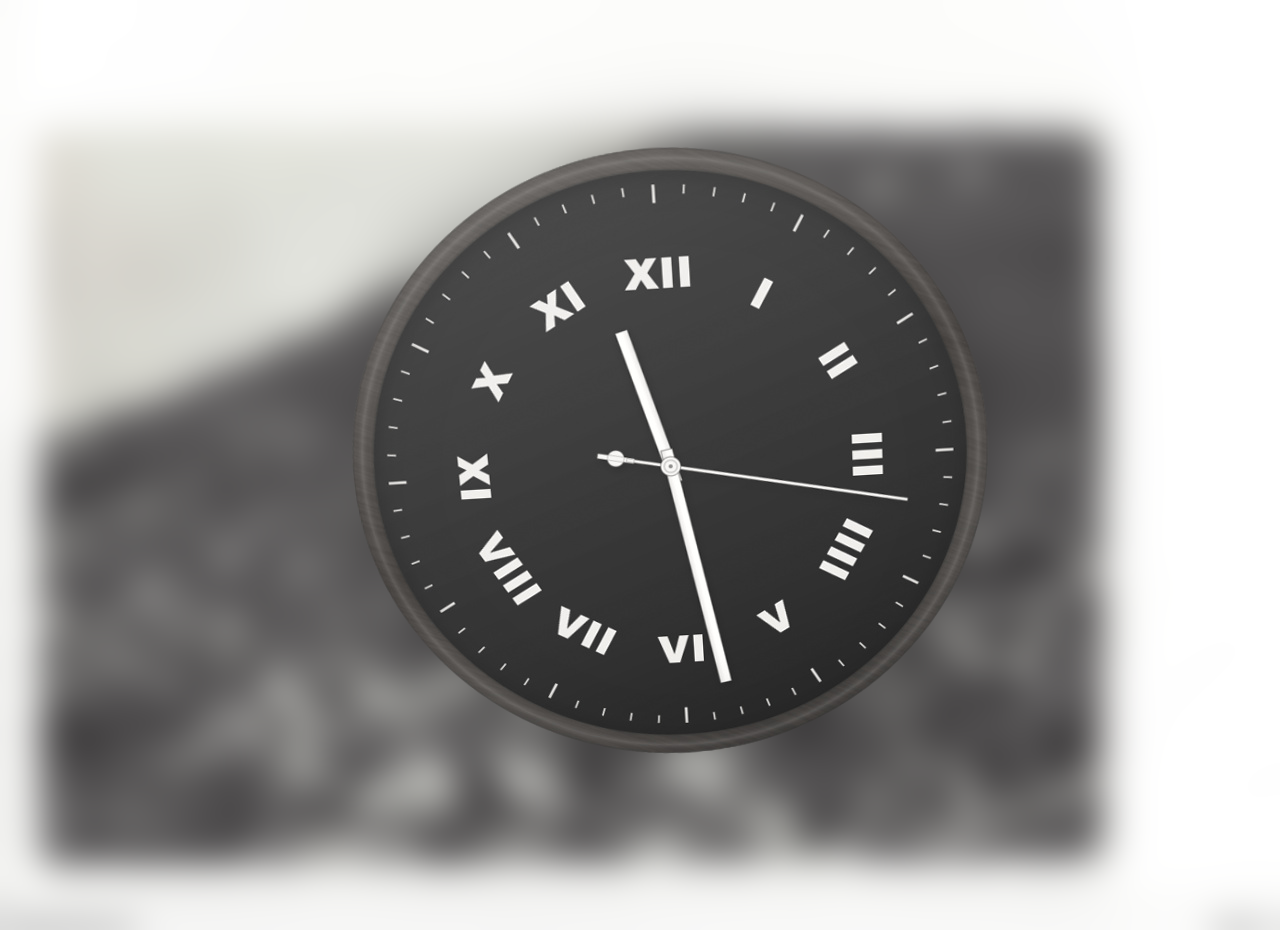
11,28,17
